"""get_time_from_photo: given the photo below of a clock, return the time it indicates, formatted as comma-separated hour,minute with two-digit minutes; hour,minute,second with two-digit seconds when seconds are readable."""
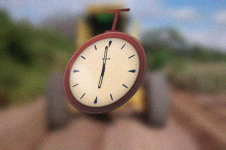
5,59
